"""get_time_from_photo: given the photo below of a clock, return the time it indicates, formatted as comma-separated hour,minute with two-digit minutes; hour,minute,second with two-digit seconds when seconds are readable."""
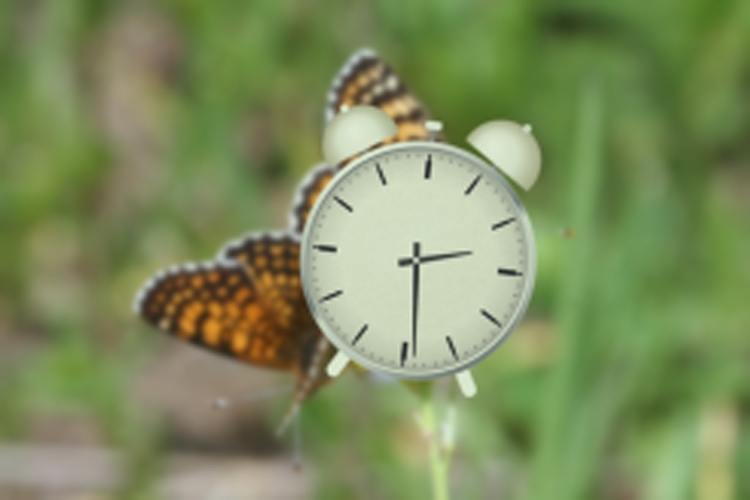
2,29
